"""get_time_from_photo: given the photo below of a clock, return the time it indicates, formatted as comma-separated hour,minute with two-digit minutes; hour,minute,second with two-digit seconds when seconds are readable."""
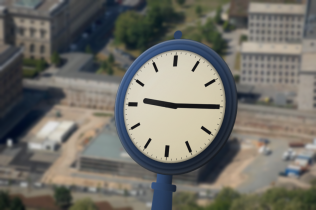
9,15
